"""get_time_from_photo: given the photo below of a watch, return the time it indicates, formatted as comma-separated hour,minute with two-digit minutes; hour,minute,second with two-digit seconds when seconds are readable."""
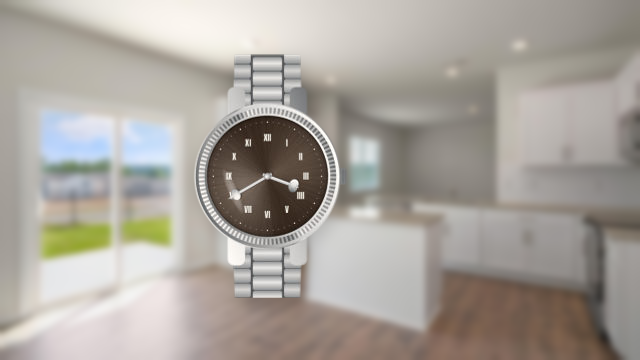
3,40
